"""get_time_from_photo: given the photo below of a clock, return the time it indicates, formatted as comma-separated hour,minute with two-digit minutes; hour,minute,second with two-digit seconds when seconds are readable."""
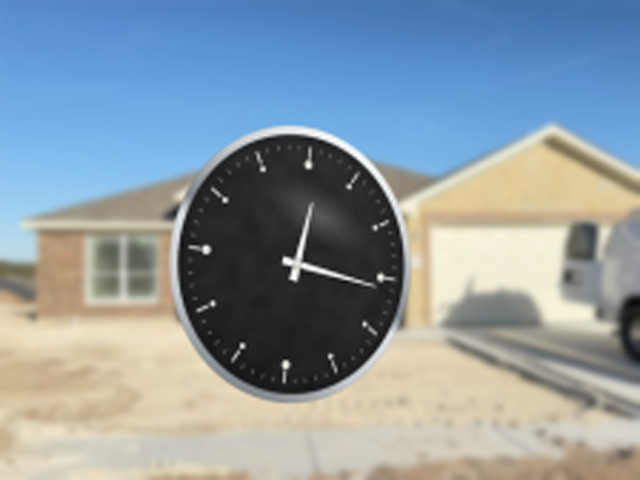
12,16
